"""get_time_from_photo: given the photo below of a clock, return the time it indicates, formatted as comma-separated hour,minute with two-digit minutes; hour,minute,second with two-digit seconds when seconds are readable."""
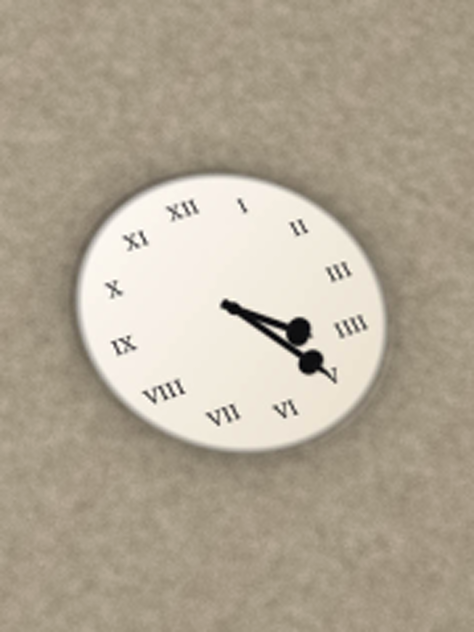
4,25
